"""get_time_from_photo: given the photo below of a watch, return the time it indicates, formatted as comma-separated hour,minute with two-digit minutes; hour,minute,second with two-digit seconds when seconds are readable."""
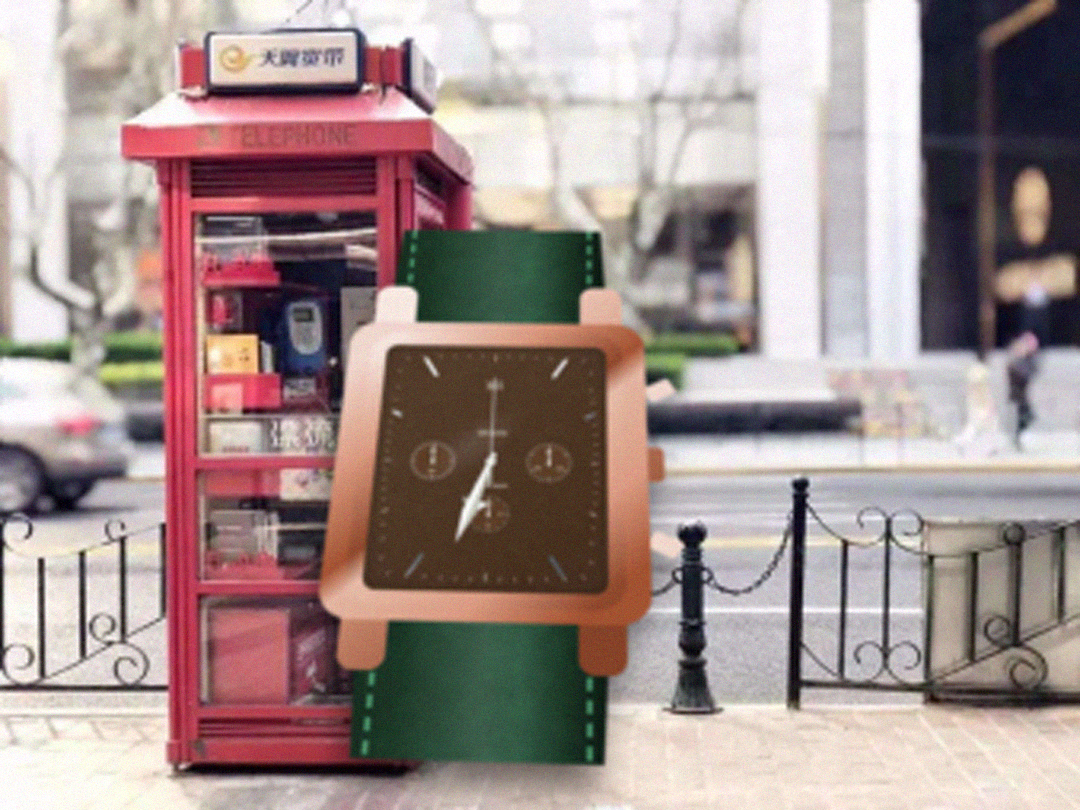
6,33
